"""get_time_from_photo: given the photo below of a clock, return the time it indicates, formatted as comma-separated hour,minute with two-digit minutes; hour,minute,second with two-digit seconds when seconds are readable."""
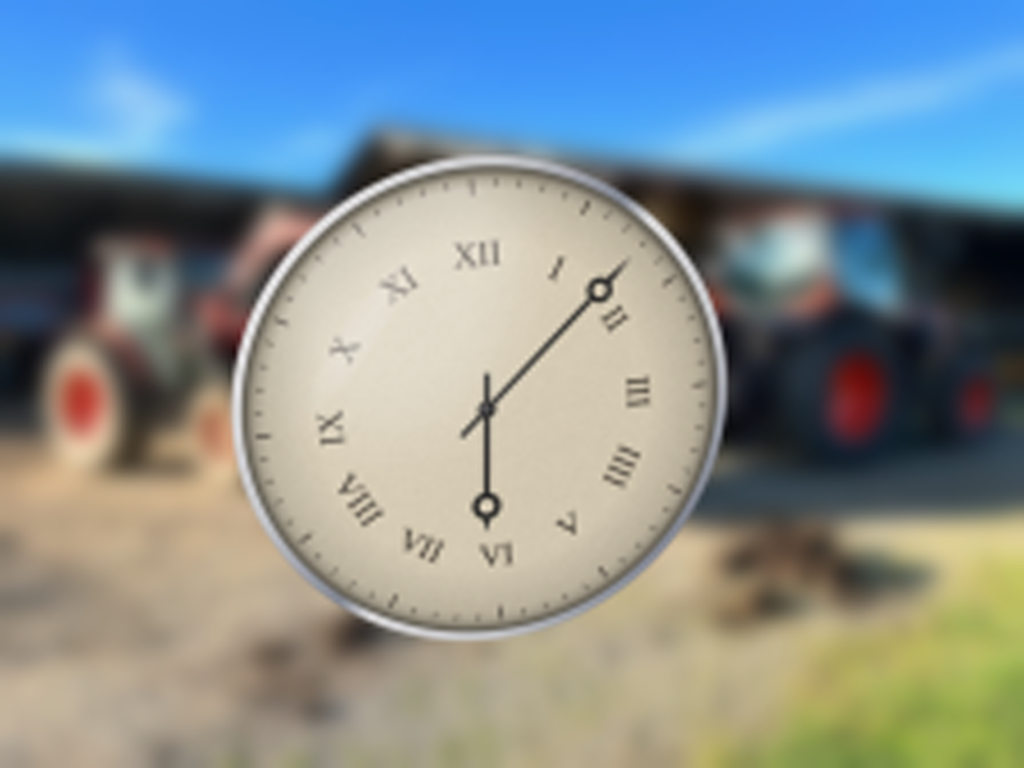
6,08
